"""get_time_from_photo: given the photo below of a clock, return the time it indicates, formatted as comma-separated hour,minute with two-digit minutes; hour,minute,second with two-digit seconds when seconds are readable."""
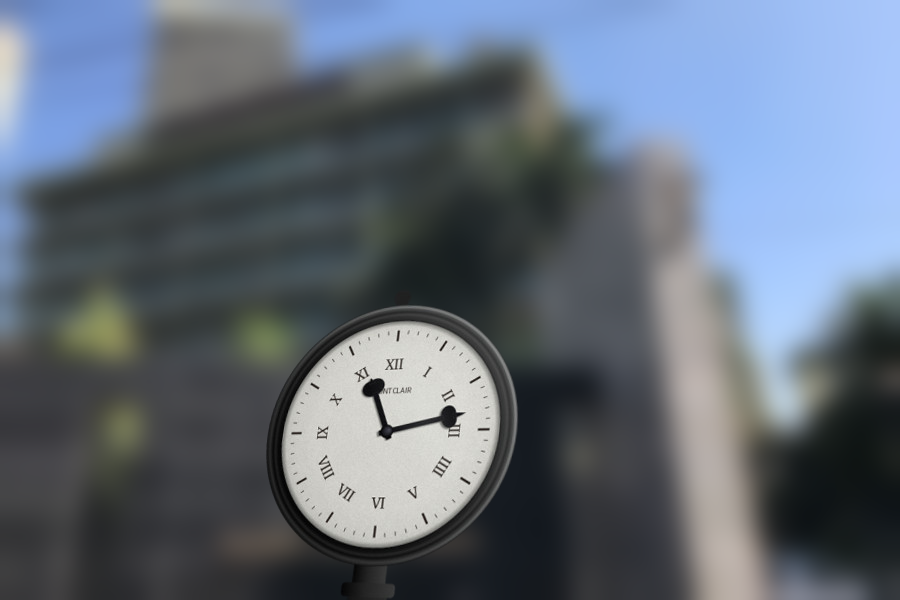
11,13
